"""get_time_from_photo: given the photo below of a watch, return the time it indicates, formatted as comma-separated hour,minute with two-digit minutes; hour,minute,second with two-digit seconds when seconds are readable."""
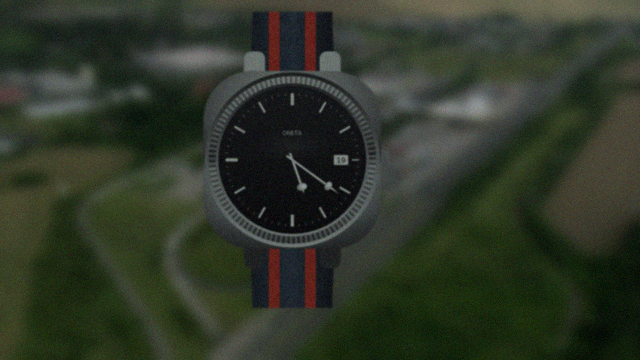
5,21
